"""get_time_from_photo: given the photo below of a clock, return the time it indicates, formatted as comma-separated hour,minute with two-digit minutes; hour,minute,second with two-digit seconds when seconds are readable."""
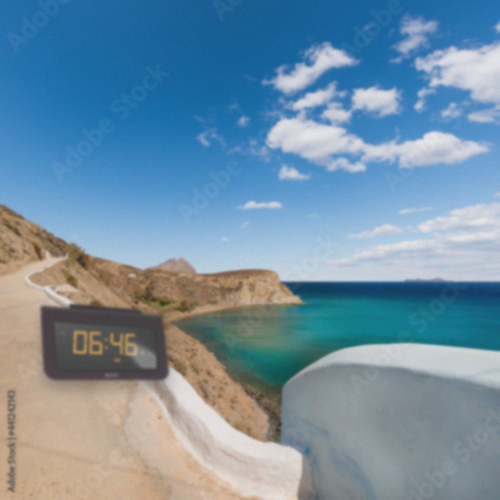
6,46
